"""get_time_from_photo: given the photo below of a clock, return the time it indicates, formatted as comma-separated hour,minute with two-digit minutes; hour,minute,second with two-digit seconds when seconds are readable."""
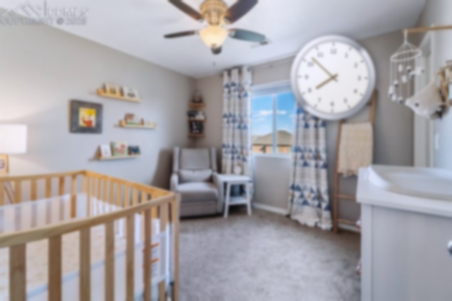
7,52
